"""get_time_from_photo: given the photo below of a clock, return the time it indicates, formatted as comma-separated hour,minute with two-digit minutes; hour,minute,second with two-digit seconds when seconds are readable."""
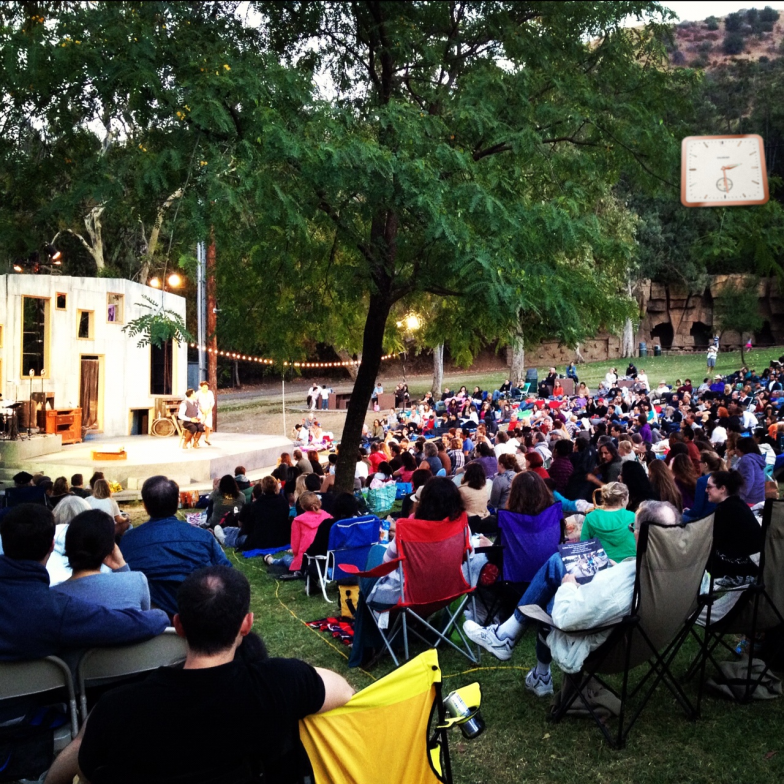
2,29
